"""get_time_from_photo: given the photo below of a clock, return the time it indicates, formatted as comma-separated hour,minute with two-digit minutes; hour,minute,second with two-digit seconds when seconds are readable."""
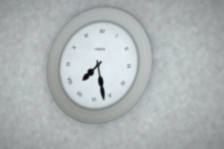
7,27
